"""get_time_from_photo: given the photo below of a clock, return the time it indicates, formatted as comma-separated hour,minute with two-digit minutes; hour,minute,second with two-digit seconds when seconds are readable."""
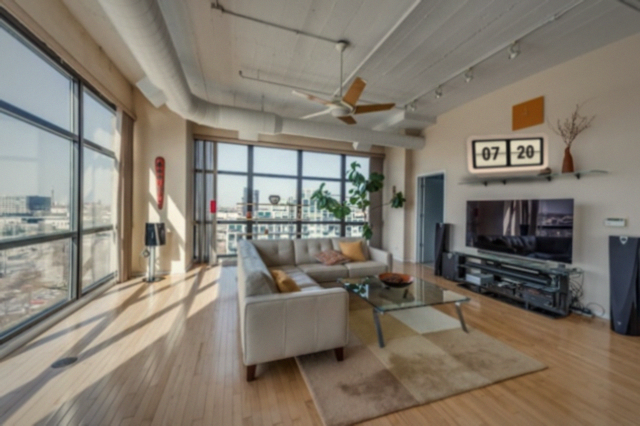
7,20
